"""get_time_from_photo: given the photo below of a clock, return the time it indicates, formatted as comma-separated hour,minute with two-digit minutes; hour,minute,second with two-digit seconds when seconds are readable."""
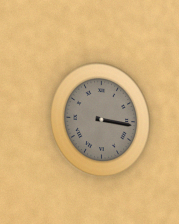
3,16
